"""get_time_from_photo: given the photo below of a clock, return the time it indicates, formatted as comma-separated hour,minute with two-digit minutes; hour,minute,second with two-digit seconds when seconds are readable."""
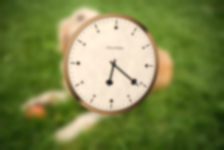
6,21
